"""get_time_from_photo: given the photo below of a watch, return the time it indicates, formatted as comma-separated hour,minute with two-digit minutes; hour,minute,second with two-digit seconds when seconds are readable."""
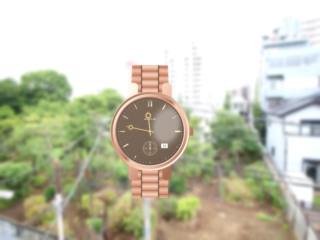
11,47
